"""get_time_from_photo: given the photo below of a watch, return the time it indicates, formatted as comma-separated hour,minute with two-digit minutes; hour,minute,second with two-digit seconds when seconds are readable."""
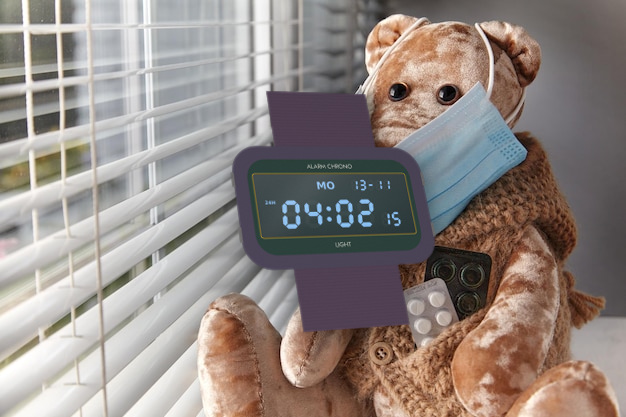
4,02,15
